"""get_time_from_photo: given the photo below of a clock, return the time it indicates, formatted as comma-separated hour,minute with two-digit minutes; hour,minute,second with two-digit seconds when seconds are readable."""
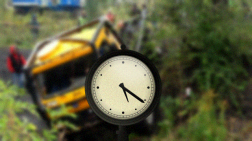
5,21
